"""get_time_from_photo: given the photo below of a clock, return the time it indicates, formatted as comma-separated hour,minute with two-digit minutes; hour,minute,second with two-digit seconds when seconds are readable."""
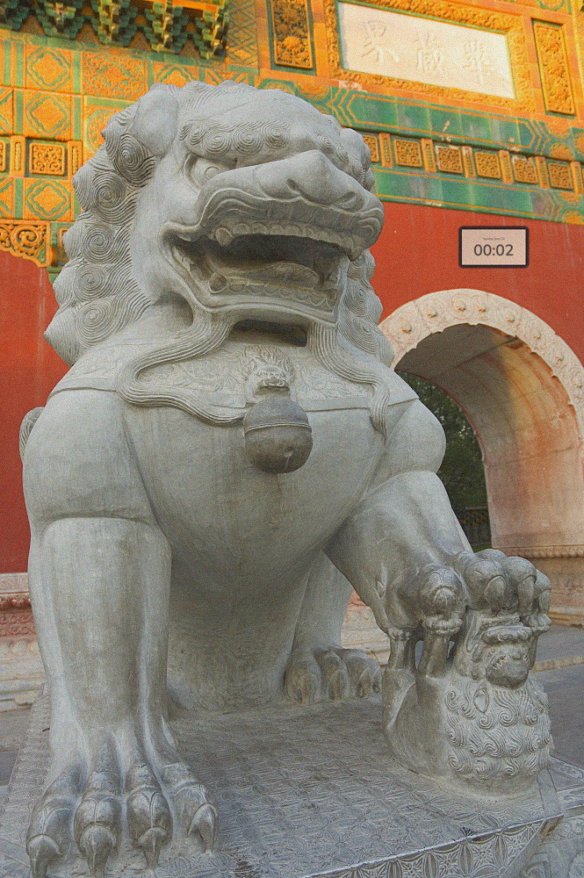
0,02
